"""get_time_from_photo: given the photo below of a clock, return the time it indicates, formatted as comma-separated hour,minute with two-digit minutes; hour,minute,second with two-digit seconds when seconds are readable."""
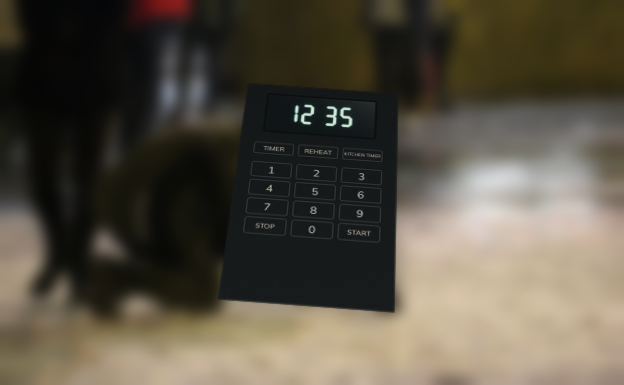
12,35
